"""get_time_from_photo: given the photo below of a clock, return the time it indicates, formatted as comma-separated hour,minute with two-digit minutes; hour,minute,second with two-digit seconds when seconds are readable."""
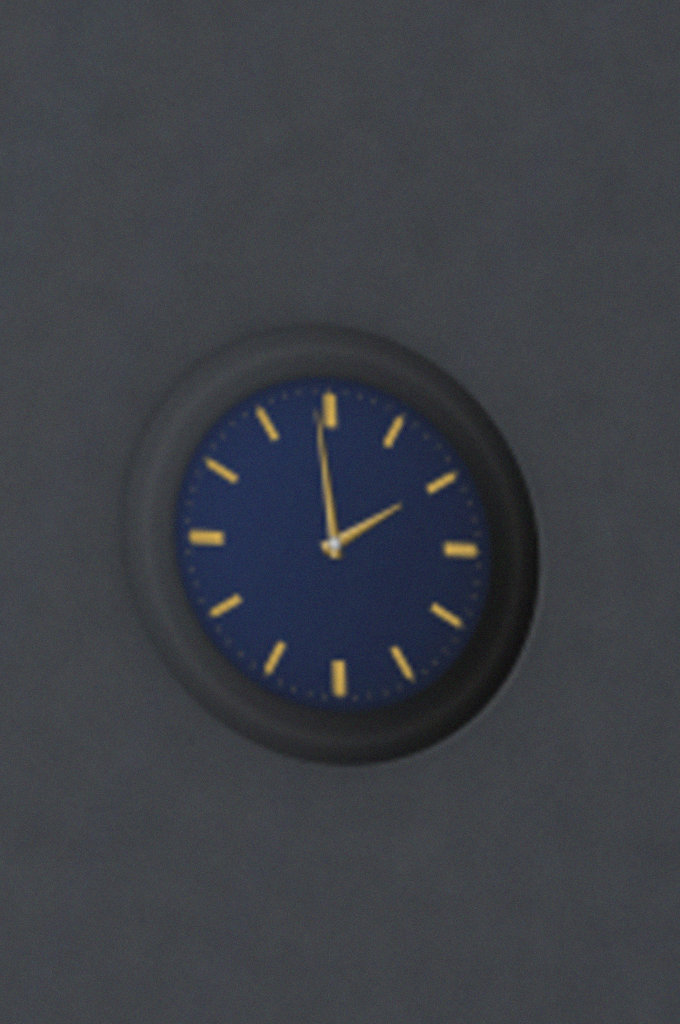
1,59
